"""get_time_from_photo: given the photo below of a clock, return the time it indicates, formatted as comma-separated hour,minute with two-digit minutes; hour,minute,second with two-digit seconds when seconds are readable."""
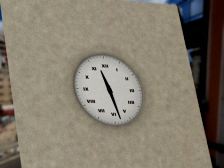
11,28
